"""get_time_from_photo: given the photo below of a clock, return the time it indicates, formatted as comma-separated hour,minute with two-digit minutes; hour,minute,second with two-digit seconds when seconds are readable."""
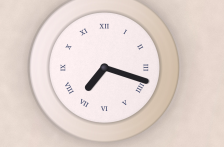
7,18
